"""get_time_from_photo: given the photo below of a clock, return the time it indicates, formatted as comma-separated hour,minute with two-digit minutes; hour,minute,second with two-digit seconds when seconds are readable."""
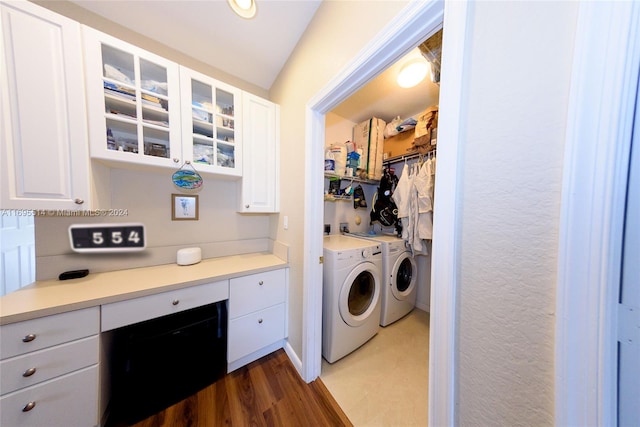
5,54
